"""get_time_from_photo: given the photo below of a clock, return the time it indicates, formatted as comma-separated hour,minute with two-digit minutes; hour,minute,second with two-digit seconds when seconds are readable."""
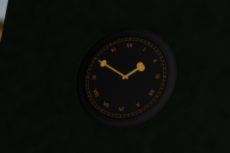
1,50
